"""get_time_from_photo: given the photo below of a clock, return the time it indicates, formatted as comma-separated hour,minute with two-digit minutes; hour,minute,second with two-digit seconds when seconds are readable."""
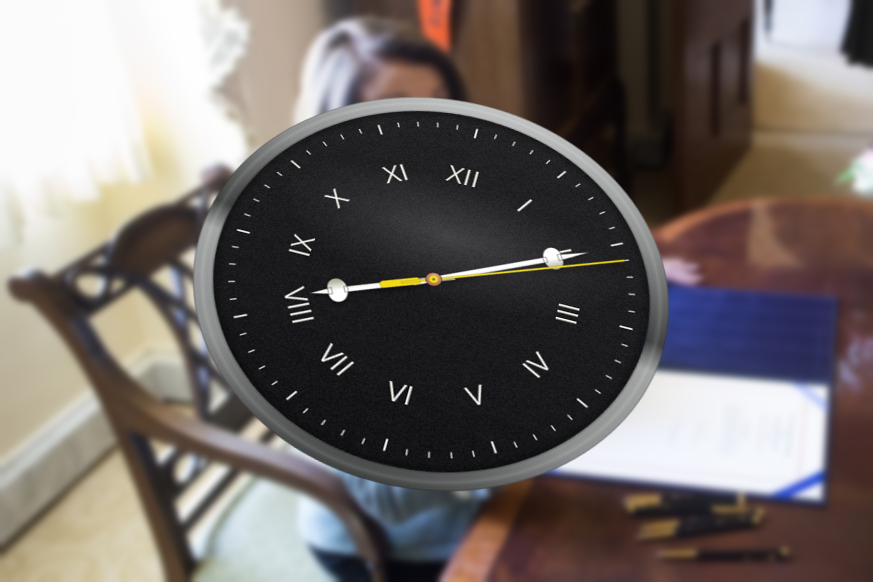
8,10,11
